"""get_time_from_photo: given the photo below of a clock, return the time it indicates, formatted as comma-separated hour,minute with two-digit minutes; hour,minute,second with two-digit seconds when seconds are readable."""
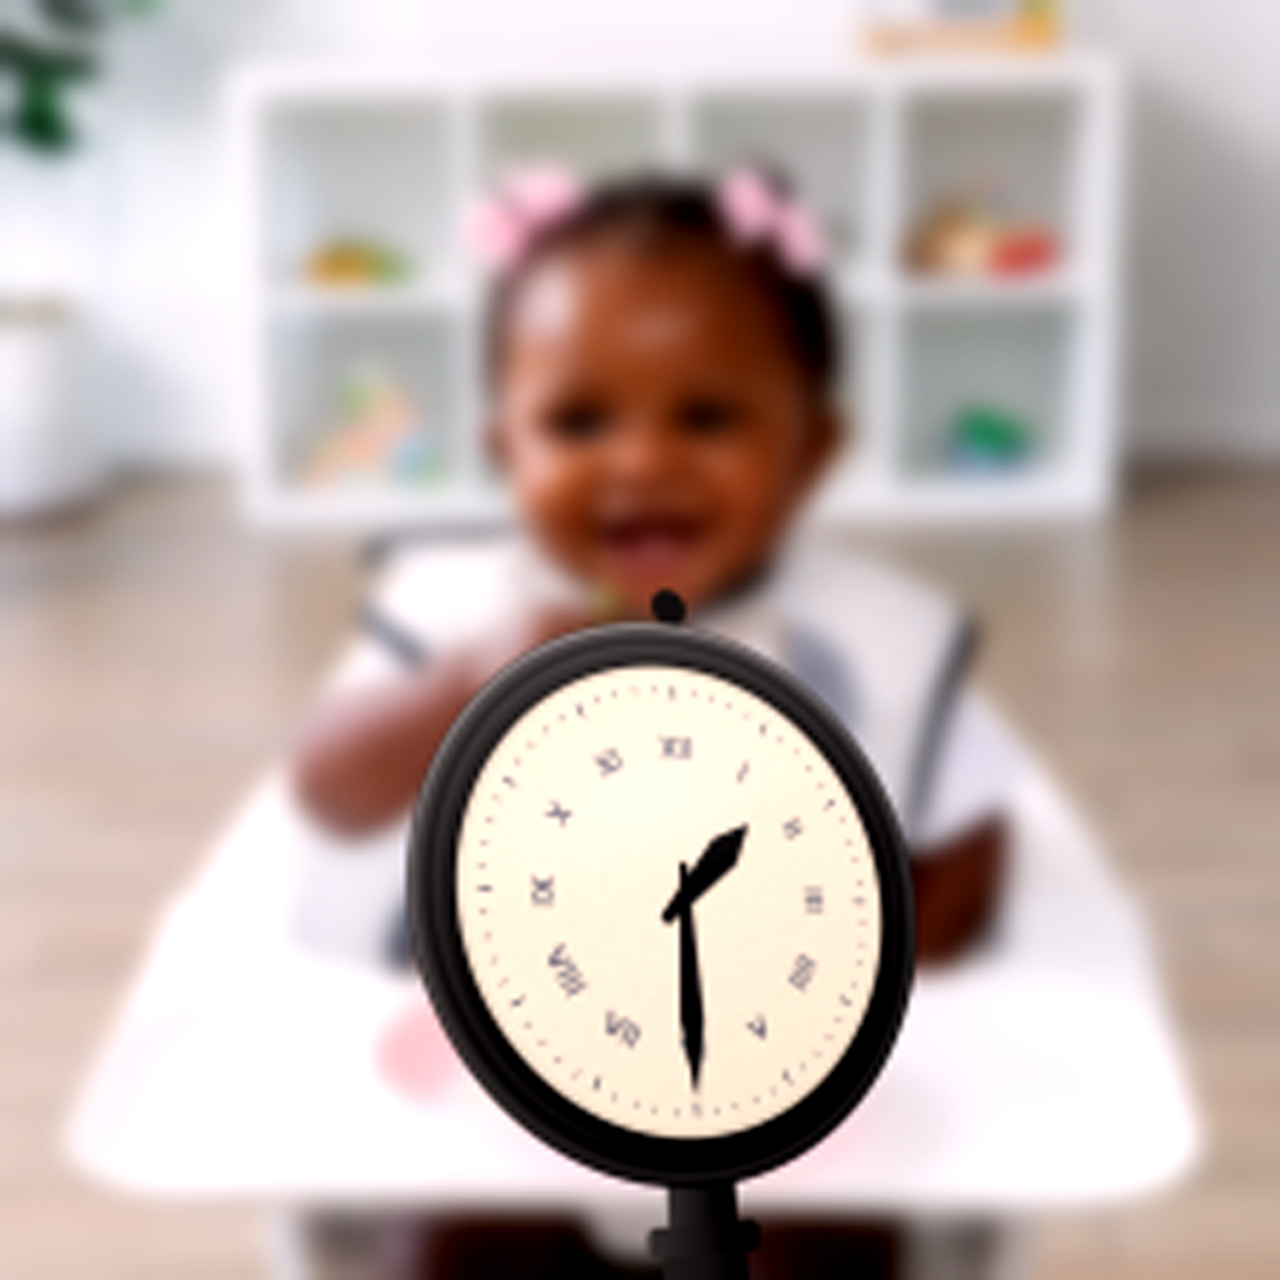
1,30
